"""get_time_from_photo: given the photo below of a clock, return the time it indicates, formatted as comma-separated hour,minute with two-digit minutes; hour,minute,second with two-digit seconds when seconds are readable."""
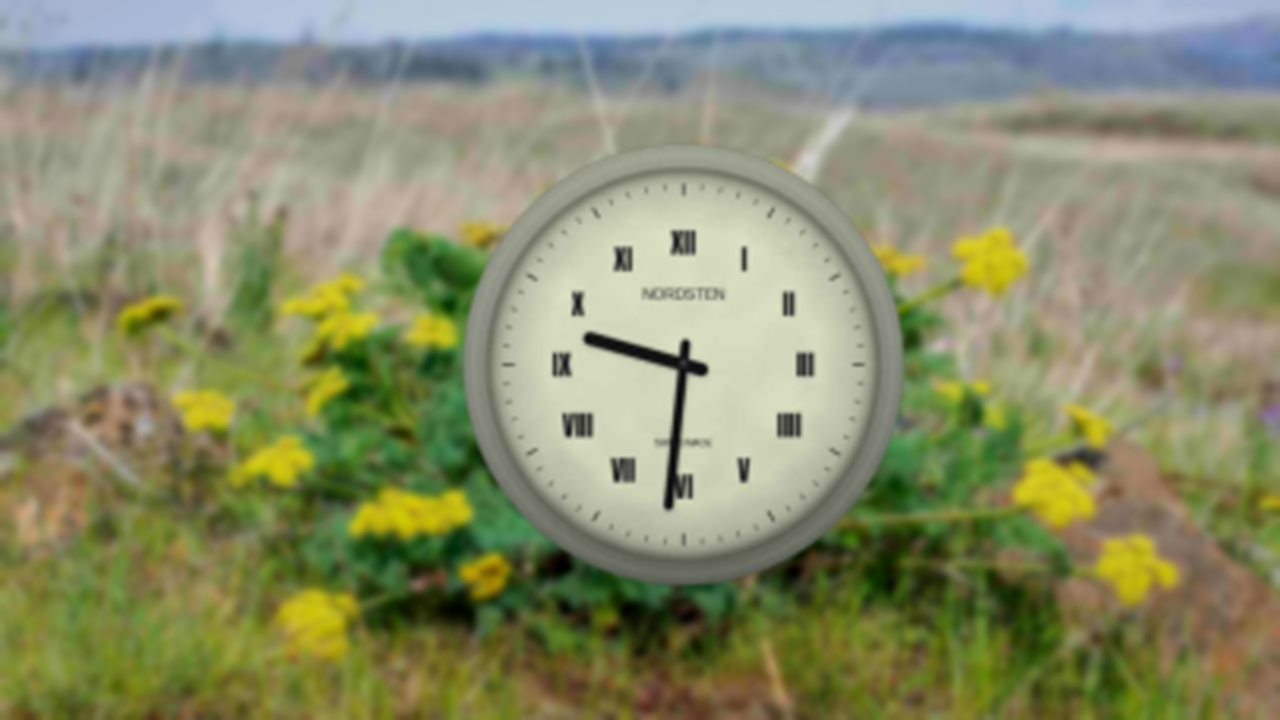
9,31
